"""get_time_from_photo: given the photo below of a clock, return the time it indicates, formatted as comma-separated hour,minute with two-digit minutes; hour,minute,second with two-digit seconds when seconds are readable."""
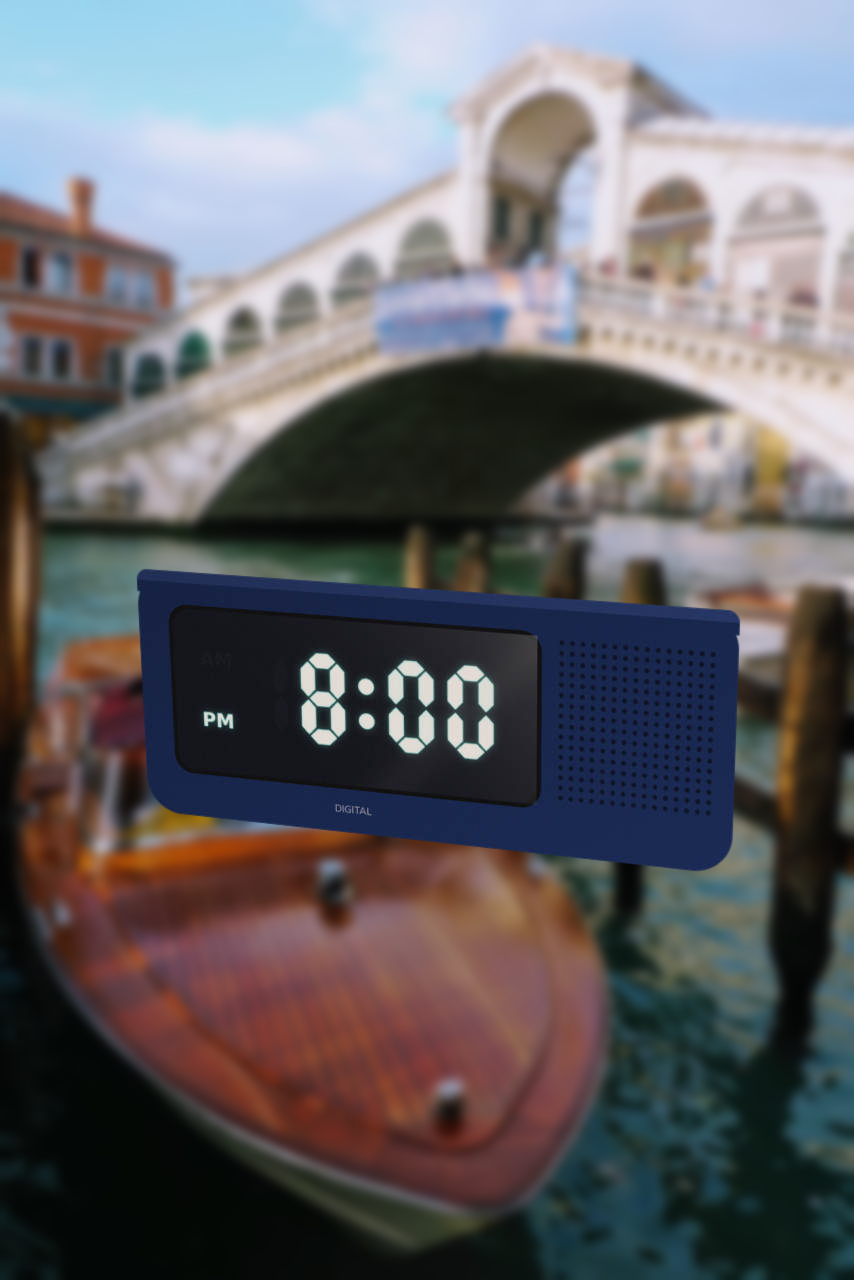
8,00
